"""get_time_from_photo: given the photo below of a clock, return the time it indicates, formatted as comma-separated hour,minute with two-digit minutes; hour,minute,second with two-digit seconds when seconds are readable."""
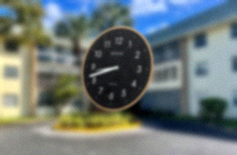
8,42
